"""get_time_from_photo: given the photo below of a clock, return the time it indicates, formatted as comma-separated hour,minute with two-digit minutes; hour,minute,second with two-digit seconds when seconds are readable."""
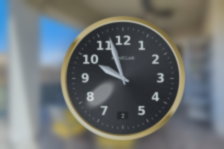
9,57
